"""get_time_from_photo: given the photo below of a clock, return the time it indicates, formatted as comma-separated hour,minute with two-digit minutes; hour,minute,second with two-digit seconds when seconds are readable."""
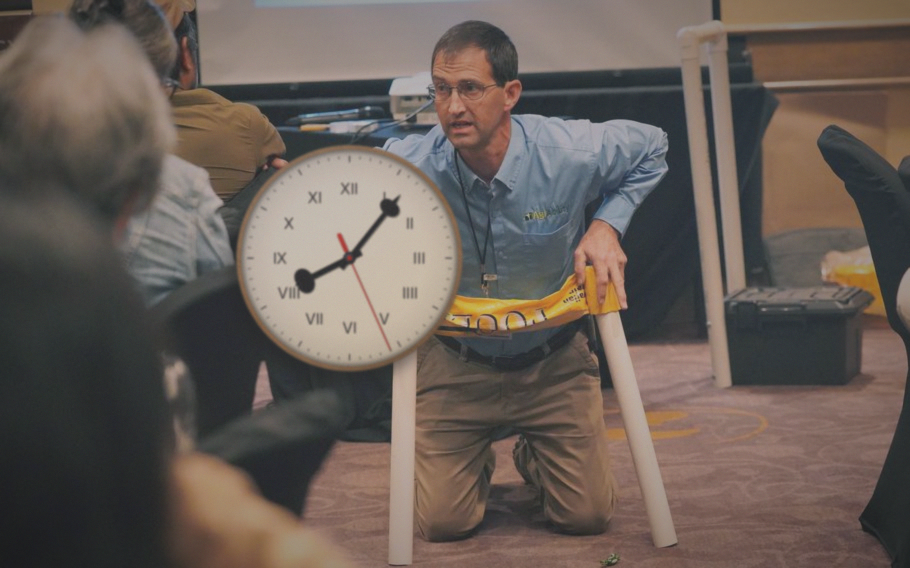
8,06,26
